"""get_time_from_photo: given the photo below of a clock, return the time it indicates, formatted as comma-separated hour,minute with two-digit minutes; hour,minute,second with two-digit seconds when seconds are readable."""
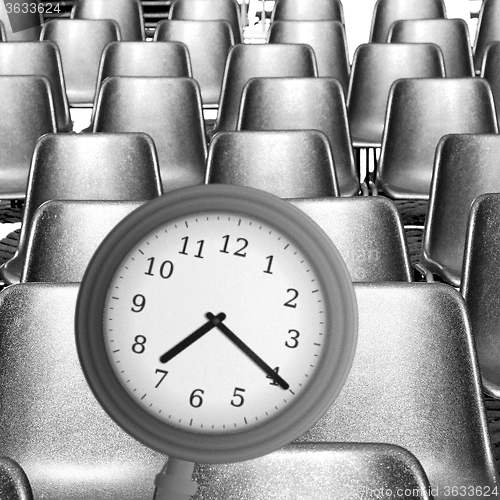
7,20
